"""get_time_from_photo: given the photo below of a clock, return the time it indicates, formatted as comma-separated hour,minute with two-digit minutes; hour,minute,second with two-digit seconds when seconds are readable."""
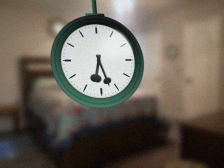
6,27
